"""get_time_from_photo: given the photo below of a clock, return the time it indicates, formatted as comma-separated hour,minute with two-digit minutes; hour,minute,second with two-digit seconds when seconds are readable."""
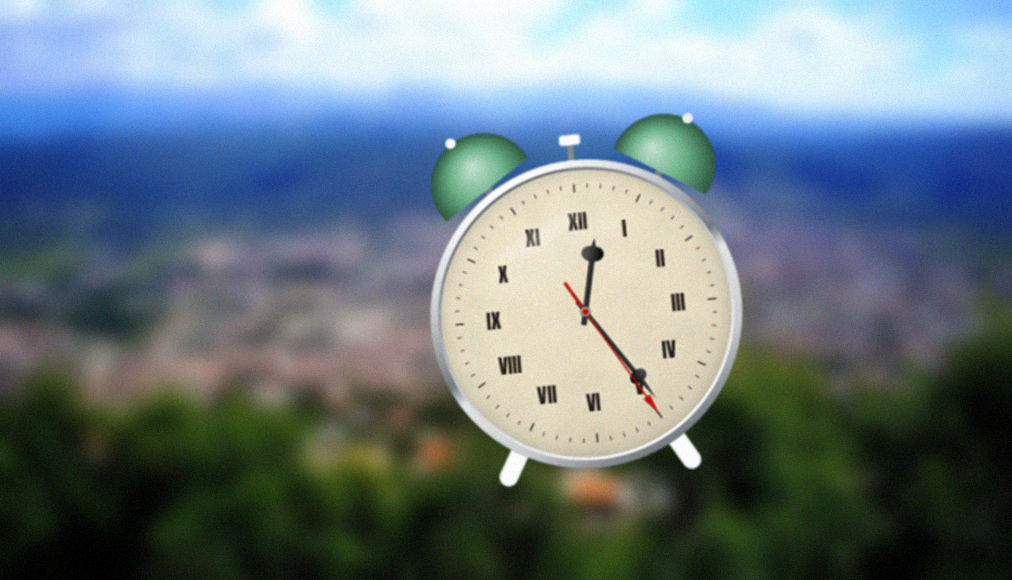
12,24,25
